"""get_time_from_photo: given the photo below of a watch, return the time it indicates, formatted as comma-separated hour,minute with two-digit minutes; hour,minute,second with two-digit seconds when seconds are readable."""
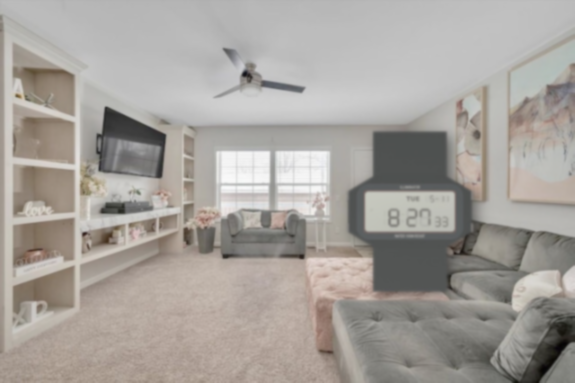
8,27
